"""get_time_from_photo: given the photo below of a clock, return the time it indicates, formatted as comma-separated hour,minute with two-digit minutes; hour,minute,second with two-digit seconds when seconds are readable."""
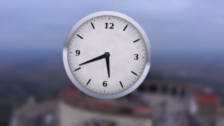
5,41
